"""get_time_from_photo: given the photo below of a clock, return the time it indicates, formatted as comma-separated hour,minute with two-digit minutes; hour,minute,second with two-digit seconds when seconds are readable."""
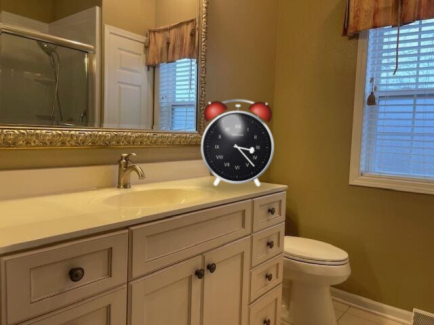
3,23
